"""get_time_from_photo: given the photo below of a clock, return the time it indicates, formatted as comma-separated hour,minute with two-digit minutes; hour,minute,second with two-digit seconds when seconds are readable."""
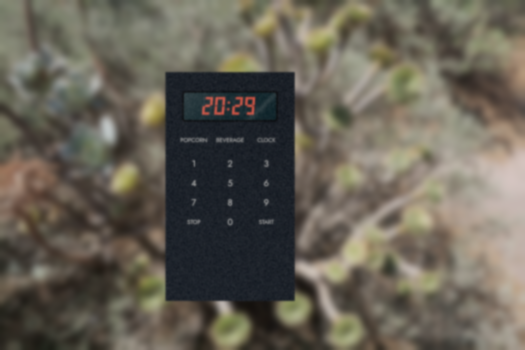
20,29
